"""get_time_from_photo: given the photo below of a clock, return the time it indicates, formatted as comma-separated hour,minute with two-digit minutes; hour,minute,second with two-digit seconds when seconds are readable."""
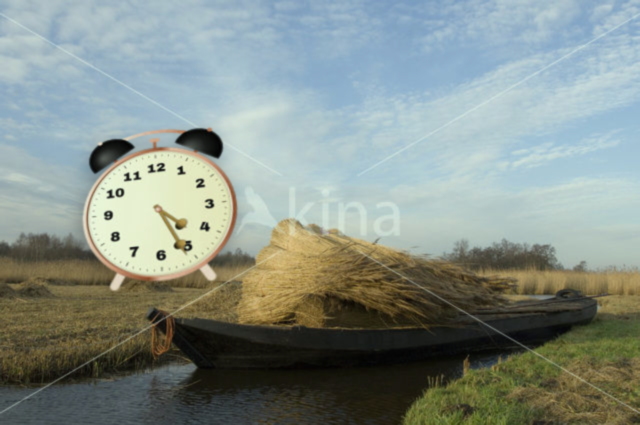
4,26
